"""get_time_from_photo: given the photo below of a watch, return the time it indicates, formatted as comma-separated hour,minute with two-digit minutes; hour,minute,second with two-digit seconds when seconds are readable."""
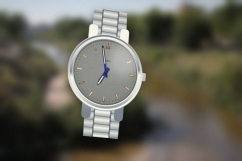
6,58
